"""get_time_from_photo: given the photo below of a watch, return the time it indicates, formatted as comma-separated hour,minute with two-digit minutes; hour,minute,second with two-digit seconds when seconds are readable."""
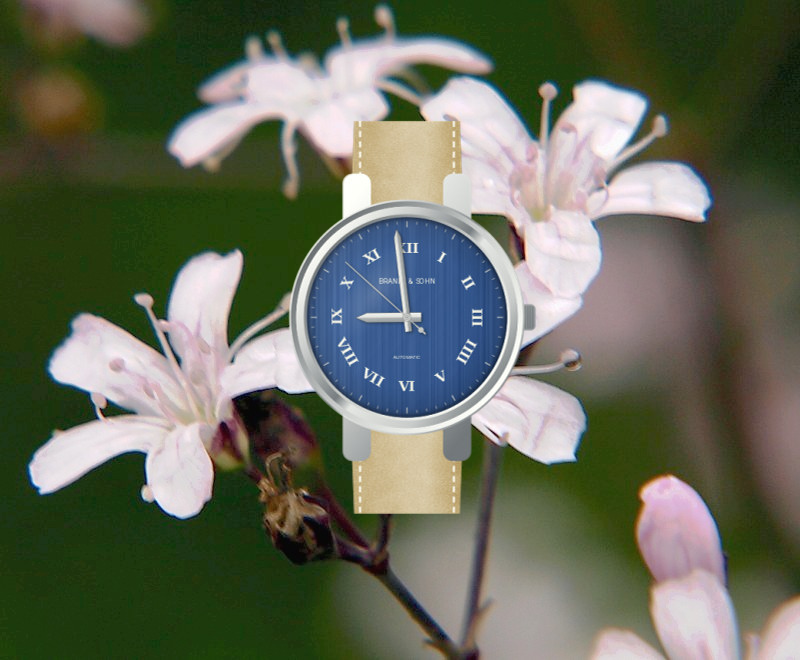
8,58,52
